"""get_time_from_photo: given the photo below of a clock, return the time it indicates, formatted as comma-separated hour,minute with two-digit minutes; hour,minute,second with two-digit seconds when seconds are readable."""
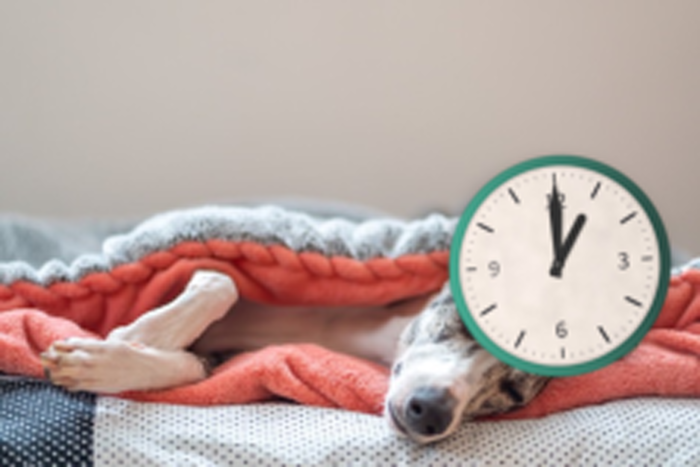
1,00
